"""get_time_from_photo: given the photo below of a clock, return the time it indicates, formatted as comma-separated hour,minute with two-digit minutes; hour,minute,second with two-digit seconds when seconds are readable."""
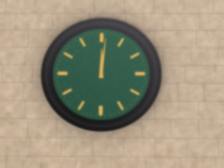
12,01
